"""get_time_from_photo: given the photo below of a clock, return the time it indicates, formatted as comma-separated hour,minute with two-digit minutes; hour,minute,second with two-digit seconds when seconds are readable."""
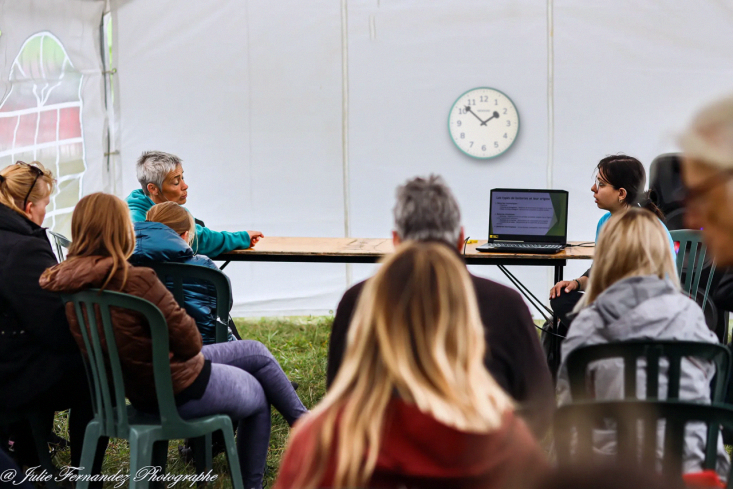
1,52
